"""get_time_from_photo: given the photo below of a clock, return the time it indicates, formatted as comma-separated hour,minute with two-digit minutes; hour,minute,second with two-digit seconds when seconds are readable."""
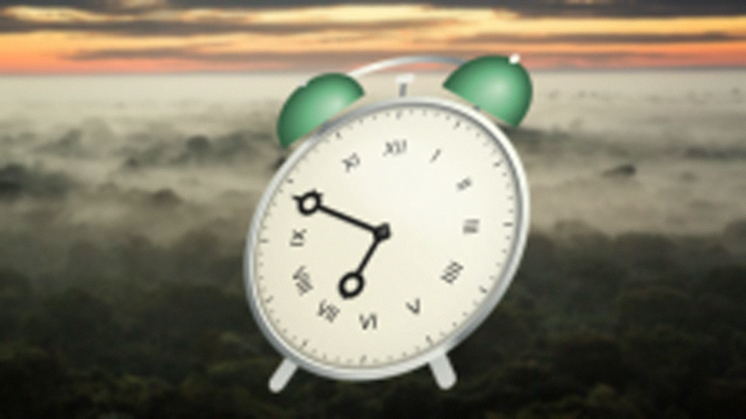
6,49
